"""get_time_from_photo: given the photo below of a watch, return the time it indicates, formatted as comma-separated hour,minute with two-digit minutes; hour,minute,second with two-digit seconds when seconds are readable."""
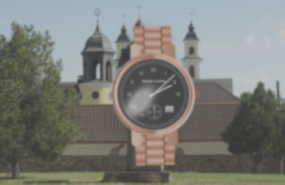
2,08
